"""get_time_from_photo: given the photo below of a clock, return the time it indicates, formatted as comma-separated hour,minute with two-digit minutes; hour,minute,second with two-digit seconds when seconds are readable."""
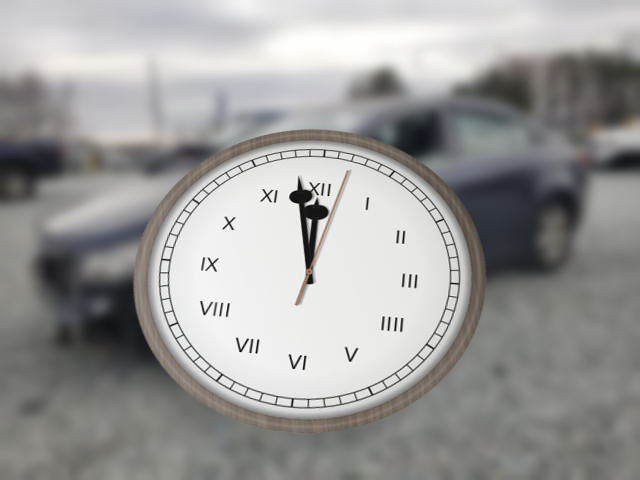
11,58,02
